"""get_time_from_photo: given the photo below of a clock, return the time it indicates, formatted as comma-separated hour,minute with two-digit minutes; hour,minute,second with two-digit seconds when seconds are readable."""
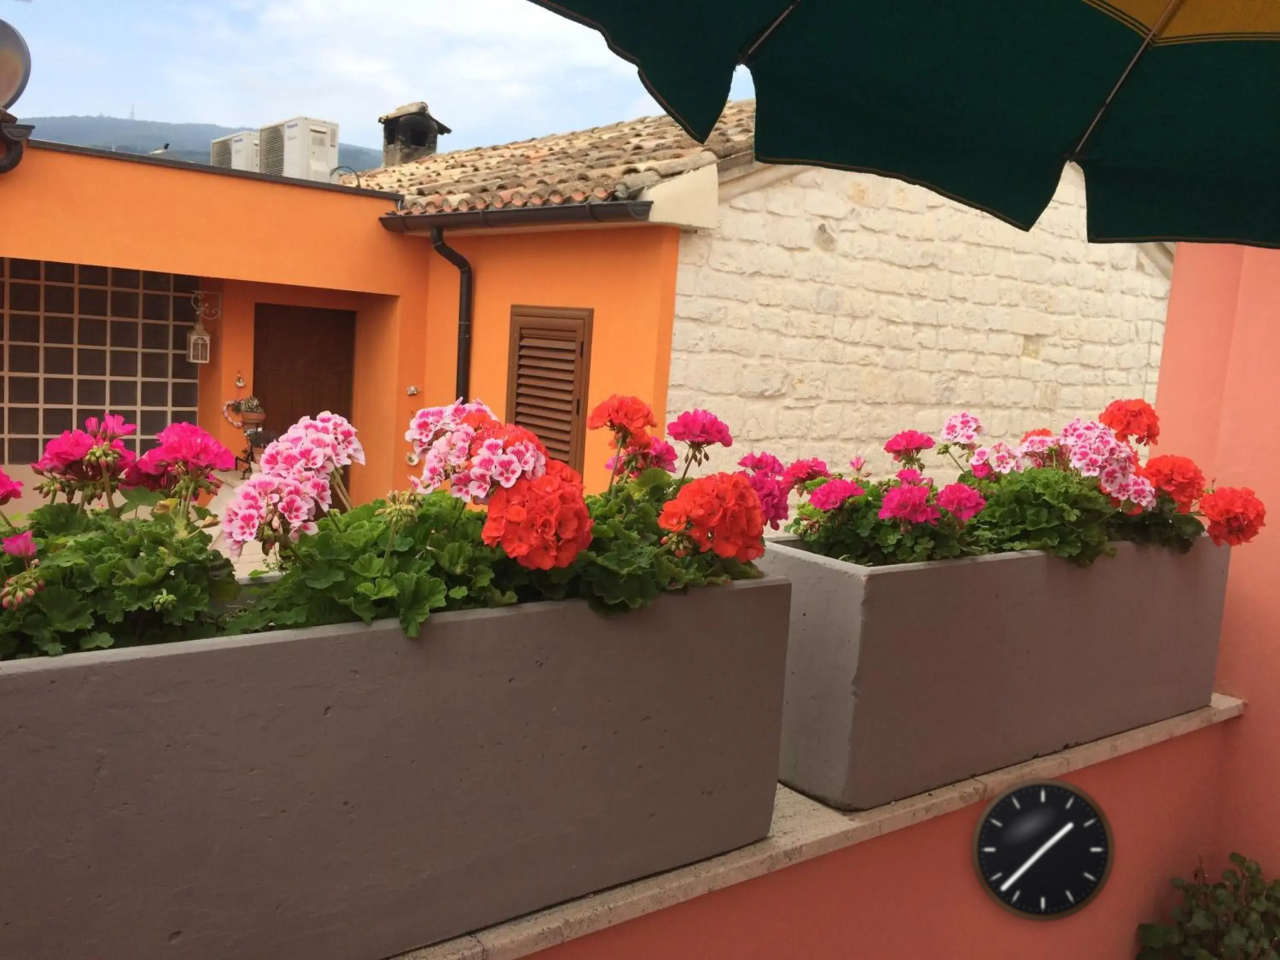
1,37,38
